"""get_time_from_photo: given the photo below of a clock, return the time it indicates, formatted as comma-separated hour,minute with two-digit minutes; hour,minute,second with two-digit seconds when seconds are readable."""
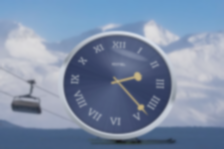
2,23
